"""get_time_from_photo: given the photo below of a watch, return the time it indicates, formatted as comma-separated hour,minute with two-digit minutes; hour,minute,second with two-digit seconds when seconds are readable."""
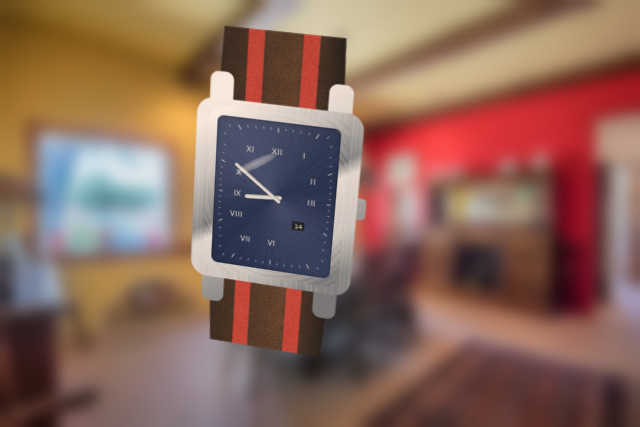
8,51
